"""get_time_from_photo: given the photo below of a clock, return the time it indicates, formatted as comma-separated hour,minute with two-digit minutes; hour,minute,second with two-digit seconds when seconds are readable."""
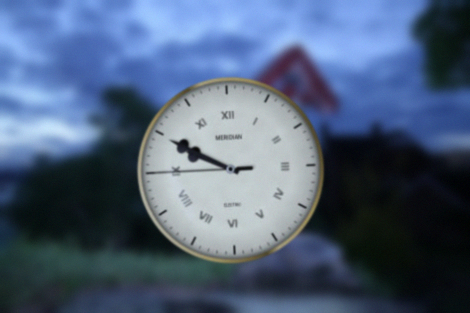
9,49,45
